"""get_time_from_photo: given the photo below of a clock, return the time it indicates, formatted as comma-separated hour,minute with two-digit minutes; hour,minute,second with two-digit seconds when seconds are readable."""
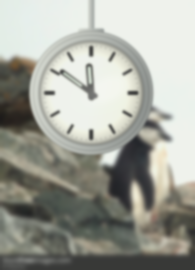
11,51
